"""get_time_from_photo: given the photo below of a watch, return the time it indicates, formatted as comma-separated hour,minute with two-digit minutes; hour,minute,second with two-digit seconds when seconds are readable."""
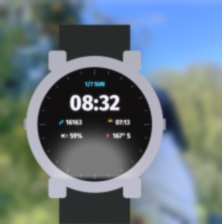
8,32
